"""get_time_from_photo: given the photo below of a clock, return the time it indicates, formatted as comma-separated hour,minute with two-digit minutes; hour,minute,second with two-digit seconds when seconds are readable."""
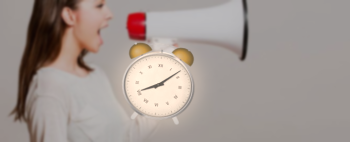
8,08
